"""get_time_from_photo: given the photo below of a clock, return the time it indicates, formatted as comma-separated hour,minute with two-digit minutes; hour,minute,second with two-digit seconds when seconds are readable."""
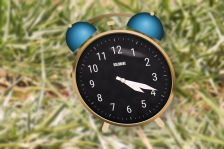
4,19
